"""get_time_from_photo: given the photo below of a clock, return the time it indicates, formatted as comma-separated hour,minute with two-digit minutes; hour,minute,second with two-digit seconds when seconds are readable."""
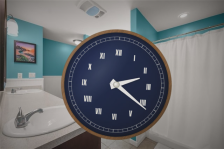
2,21
